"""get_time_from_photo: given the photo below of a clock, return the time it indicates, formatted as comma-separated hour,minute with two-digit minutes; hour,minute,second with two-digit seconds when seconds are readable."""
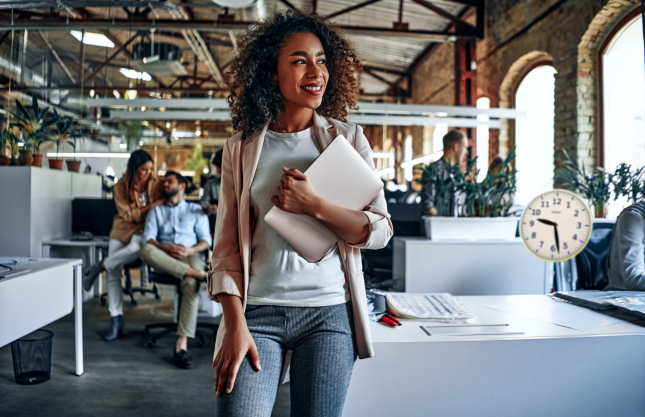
9,28
